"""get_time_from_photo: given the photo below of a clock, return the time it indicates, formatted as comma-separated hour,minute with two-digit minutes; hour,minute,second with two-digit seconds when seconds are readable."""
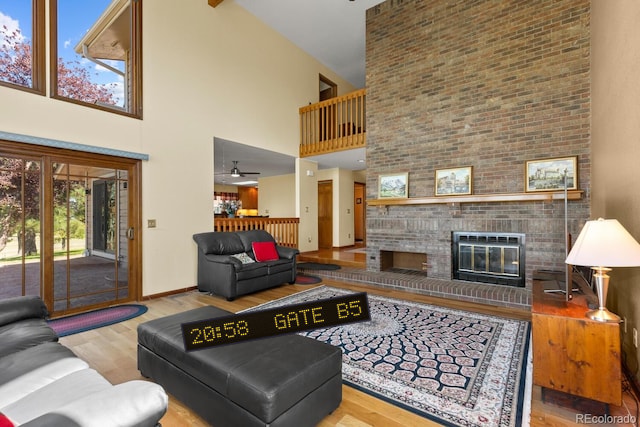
20,58
